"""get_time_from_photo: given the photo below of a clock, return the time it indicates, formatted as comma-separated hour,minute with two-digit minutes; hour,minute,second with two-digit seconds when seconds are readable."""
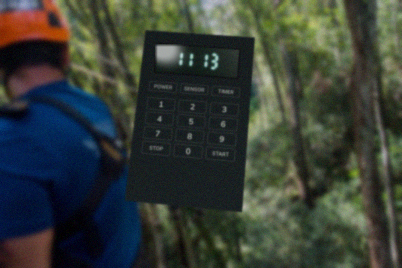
11,13
